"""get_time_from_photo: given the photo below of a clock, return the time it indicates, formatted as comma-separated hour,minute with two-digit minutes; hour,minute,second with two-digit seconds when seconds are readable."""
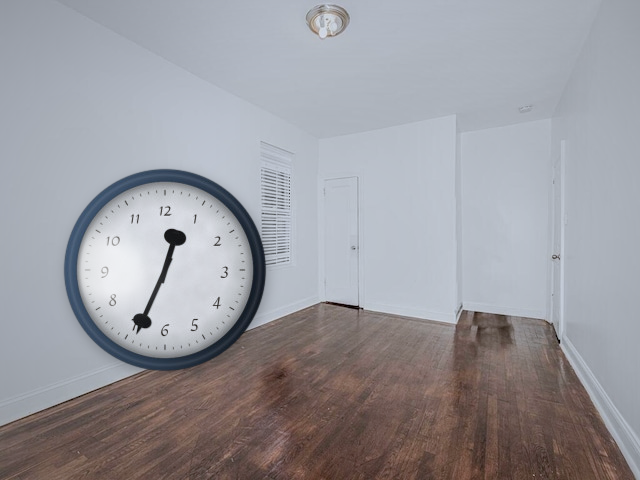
12,34
